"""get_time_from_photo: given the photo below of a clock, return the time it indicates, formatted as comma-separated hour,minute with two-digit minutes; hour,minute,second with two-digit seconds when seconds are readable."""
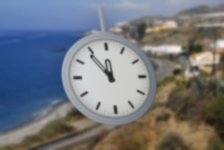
11,54
